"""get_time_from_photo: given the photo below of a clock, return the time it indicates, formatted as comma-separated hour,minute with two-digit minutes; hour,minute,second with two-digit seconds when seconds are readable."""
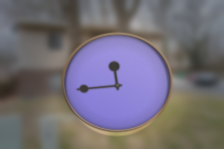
11,44
